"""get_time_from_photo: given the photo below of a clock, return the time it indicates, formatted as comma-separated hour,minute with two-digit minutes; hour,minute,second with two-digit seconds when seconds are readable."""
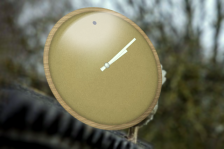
2,10
